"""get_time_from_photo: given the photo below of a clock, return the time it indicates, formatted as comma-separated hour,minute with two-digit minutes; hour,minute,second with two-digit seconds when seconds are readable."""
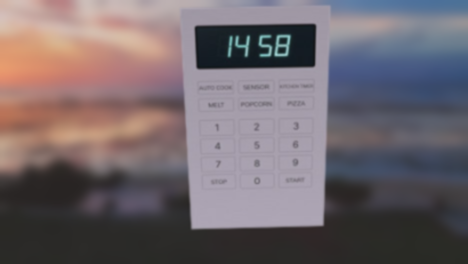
14,58
